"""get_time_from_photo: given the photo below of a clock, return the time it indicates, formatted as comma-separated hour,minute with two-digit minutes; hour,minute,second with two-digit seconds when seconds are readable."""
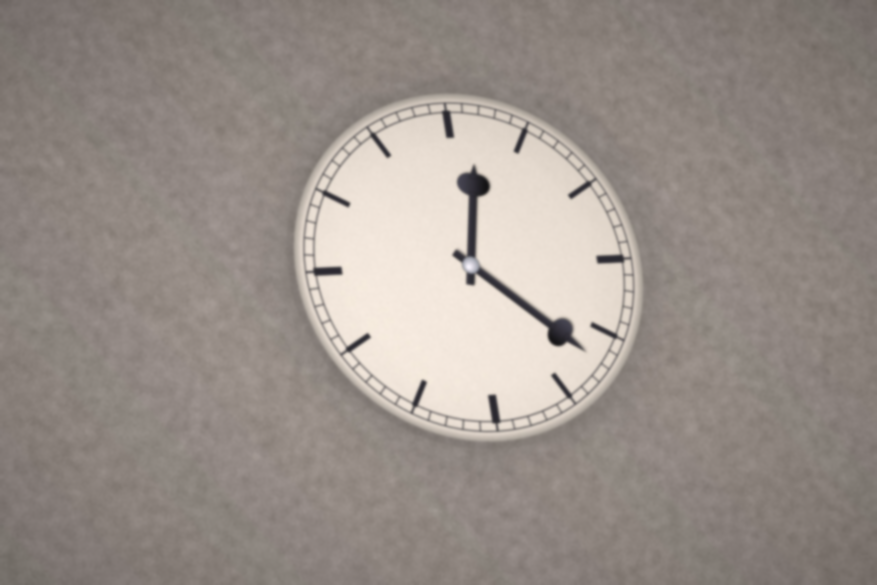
12,22
